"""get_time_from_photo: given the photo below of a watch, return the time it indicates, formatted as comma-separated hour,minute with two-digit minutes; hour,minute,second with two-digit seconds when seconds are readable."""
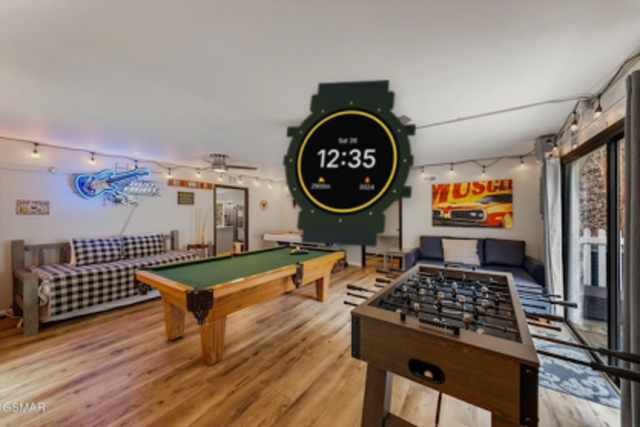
12,35
